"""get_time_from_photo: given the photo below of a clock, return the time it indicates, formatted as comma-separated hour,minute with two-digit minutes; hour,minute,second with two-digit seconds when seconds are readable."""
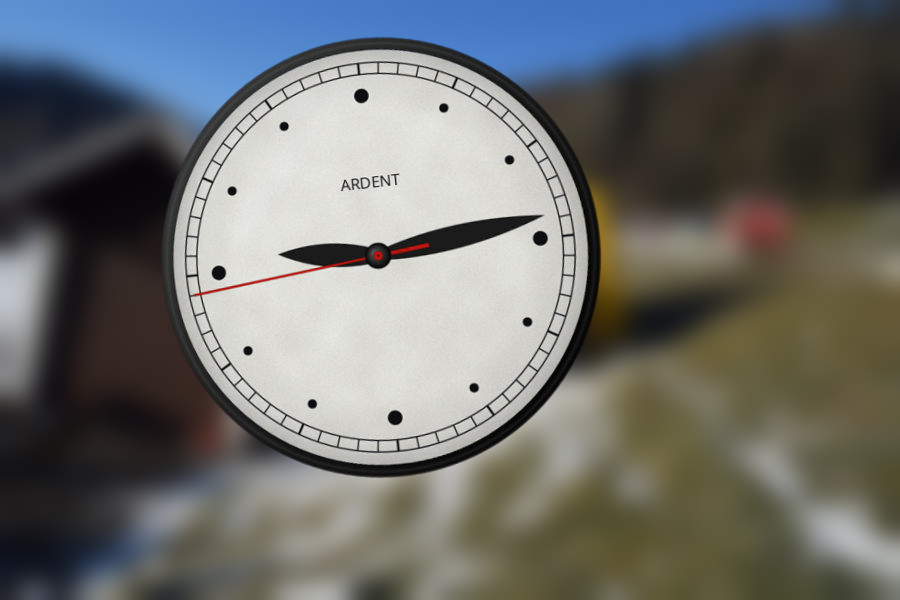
9,13,44
